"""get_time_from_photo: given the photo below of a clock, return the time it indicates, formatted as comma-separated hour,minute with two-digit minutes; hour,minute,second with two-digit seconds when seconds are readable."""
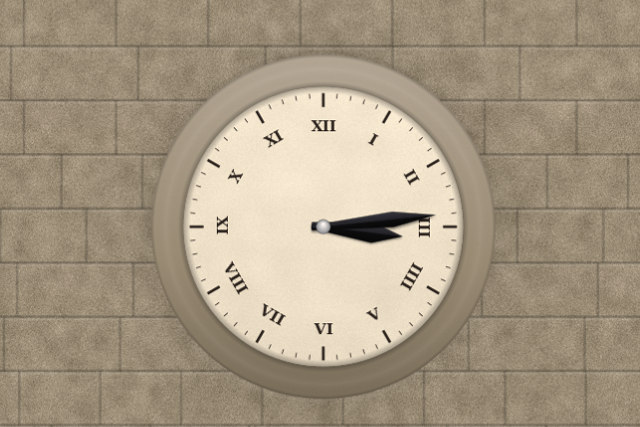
3,14
